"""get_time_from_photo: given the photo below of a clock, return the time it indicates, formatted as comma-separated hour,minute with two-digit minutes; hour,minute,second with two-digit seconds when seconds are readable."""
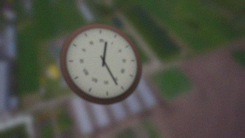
12,26
